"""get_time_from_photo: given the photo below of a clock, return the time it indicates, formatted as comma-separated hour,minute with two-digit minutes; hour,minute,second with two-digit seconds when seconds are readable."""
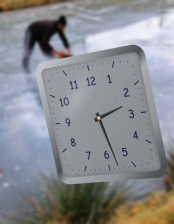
2,28
